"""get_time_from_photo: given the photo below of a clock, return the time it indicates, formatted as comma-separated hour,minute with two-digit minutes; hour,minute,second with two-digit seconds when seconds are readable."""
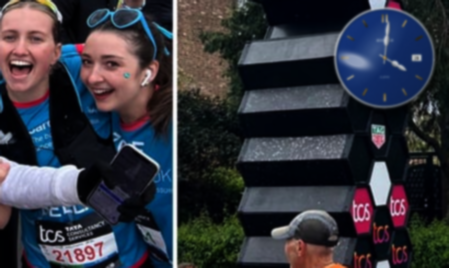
4,01
